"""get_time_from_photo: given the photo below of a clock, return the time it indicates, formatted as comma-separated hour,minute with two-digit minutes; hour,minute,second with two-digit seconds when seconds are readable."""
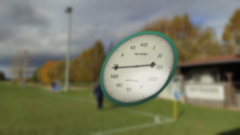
2,44
